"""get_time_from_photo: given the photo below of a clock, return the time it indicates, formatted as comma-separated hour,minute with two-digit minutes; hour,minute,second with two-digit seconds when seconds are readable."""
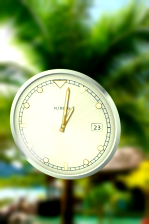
1,02
